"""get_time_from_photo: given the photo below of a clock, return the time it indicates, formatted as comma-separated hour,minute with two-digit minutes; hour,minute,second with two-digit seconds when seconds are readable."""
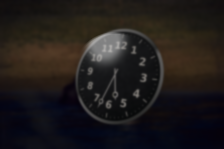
5,33
